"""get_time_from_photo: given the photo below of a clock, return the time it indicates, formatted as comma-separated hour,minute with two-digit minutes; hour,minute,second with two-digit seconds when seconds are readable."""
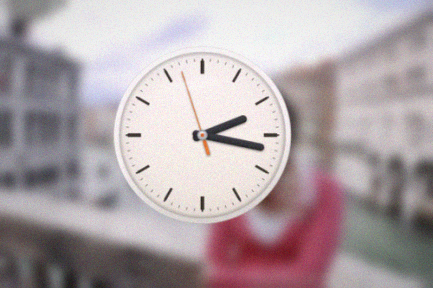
2,16,57
